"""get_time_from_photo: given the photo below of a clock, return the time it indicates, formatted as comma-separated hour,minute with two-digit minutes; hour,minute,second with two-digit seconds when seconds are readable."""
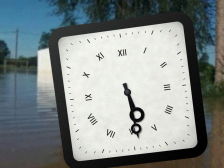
5,29
